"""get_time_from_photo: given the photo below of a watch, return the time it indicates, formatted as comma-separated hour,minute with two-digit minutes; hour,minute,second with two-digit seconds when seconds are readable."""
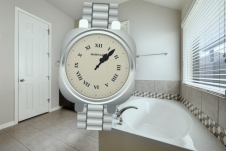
1,07
